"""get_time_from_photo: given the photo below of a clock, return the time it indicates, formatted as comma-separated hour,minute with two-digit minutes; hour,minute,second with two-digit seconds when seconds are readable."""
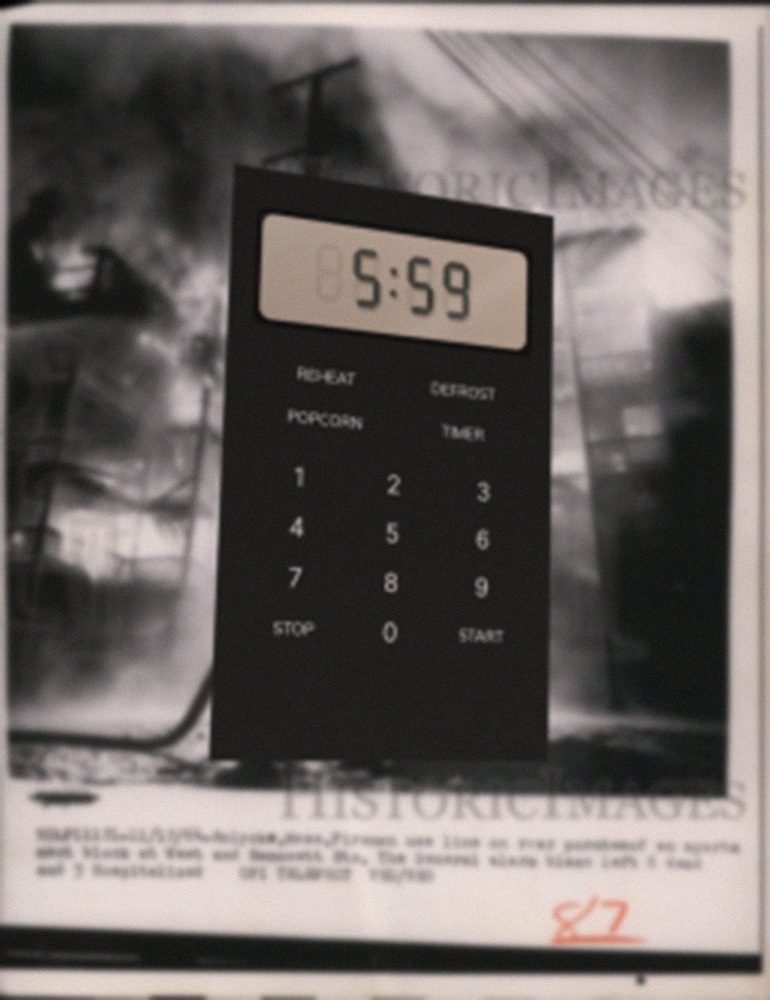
5,59
